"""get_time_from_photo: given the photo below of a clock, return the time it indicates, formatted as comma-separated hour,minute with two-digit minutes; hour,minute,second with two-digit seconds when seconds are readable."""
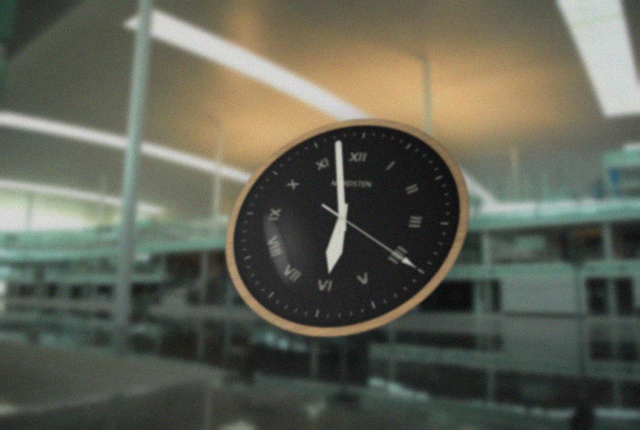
5,57,20
